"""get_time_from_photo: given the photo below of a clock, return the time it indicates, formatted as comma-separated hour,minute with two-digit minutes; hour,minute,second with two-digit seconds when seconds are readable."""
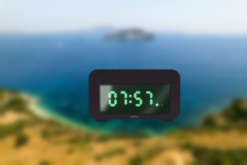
7,57
